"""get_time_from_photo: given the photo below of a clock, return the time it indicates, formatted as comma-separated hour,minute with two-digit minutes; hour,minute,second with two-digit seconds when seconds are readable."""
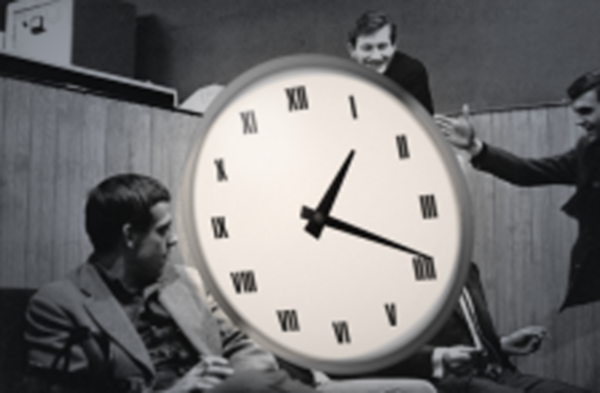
1,19
